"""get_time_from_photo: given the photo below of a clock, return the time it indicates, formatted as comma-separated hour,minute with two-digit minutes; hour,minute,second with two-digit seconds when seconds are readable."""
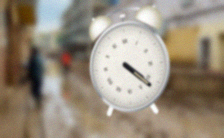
4,22
